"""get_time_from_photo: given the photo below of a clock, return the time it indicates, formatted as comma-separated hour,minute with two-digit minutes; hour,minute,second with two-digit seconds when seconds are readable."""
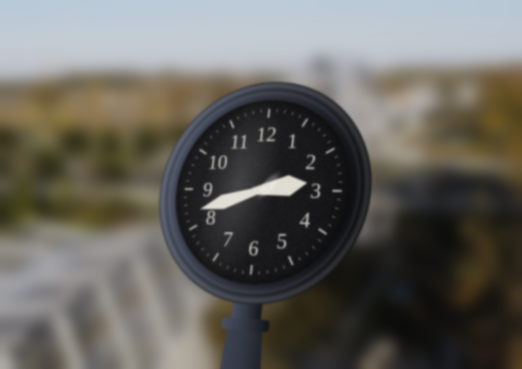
2,42
